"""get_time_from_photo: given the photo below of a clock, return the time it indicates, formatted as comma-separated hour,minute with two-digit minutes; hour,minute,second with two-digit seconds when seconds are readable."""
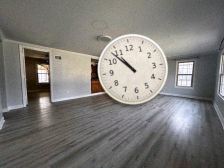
10,53
